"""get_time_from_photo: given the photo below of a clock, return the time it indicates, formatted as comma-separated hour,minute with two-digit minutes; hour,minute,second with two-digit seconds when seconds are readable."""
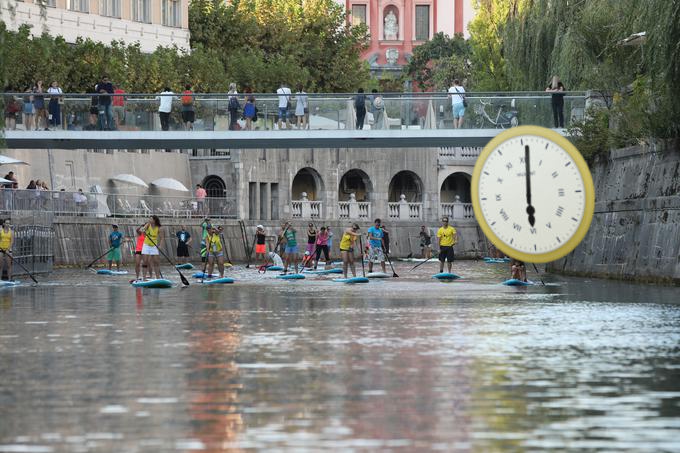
6,01
